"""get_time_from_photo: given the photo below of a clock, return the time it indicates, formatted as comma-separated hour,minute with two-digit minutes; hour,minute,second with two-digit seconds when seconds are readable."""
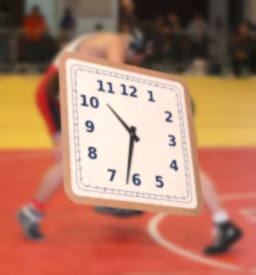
10,32
